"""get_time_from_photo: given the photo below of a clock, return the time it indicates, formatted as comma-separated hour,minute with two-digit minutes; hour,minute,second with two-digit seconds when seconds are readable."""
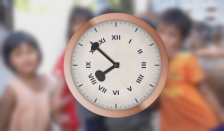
7,52
